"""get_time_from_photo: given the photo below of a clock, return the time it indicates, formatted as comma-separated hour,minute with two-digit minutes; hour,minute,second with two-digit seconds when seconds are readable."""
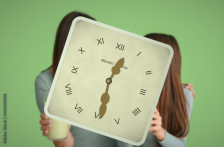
12,29
